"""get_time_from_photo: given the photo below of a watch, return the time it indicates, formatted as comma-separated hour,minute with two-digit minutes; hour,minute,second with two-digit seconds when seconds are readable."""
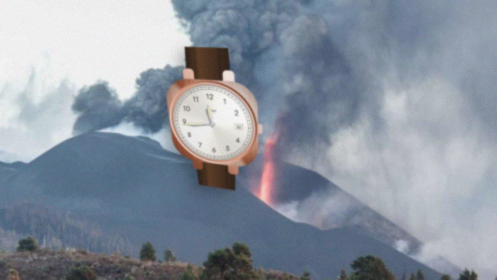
11,44
